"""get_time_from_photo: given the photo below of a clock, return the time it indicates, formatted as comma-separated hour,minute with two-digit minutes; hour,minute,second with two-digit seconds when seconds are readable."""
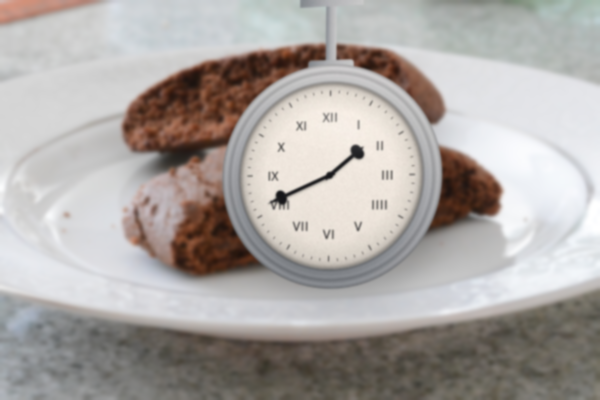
1,41
